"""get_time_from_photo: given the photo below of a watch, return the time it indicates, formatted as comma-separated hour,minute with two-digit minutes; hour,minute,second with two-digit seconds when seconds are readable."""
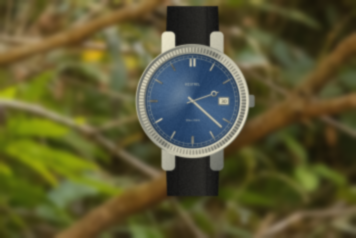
2,22
